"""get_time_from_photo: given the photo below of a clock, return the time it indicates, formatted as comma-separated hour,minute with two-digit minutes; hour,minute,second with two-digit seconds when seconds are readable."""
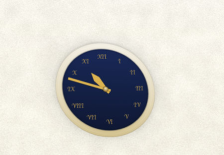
10,48
